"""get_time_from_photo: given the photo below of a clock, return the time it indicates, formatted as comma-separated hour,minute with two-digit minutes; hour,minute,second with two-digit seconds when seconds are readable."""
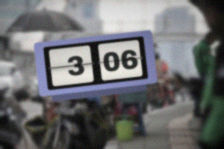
3,06
